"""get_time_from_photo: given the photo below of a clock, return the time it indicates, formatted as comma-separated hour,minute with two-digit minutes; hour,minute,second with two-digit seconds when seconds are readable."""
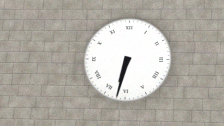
6,32
